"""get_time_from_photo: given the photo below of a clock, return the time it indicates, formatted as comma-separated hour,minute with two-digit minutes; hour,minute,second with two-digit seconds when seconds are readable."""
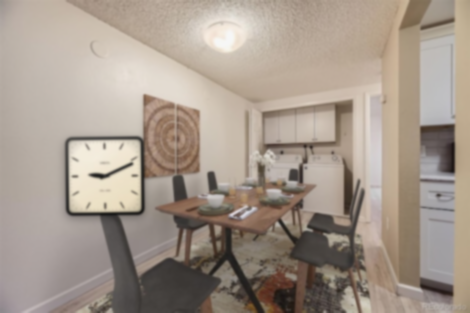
9,11
